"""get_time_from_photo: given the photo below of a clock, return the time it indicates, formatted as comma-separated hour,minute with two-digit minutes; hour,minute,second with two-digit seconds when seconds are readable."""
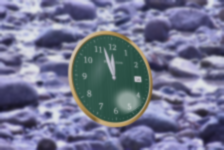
11,57
